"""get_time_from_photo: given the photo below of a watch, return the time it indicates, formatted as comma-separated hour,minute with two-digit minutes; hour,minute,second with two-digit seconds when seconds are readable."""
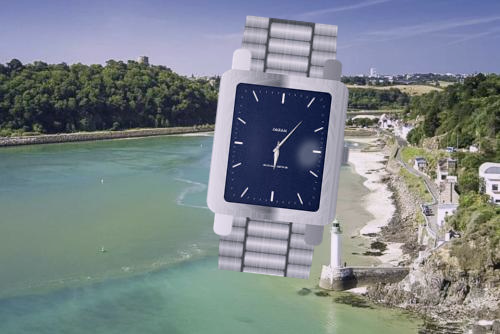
6,06
